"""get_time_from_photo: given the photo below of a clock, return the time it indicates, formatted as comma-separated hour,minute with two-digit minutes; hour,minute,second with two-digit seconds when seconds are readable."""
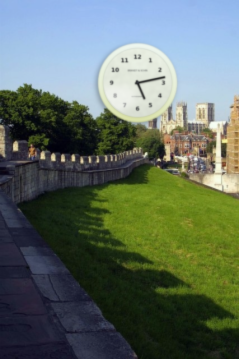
5,13
